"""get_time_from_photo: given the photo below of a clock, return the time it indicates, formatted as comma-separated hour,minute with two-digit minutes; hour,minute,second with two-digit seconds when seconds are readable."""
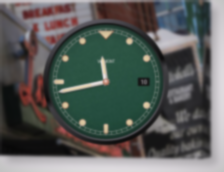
11,43
